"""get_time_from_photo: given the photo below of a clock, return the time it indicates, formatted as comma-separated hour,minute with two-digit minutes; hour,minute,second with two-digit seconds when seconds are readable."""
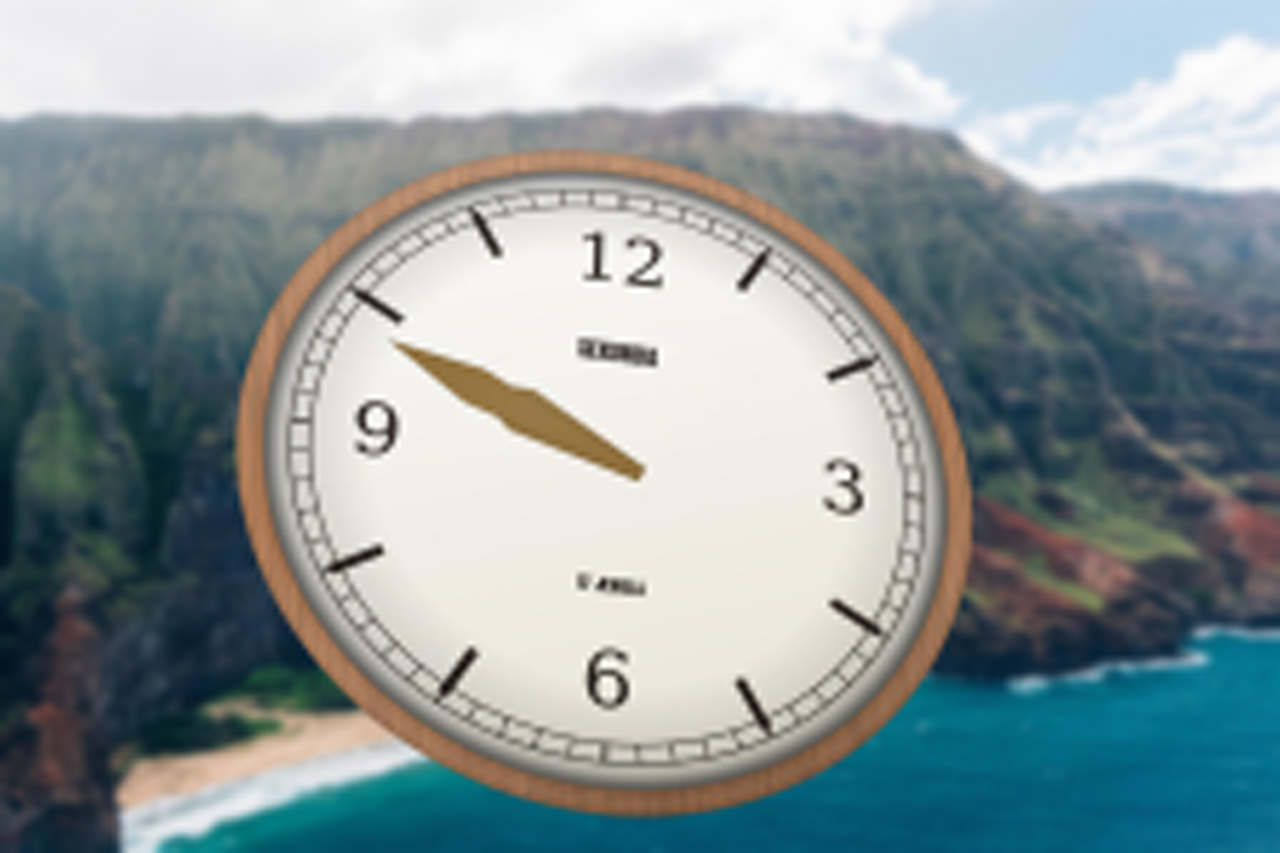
9,49
